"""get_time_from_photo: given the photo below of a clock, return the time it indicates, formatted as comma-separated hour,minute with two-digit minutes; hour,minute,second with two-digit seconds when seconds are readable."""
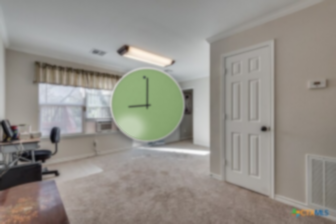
9,01
